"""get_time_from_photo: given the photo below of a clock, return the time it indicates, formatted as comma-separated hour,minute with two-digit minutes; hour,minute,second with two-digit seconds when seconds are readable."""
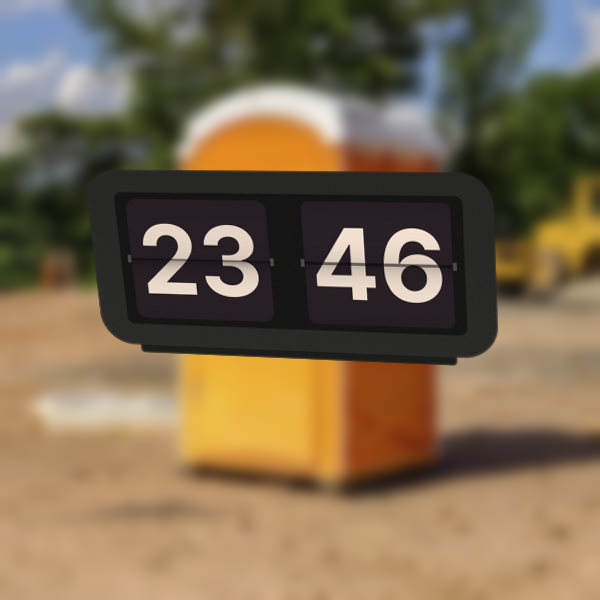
23,46
